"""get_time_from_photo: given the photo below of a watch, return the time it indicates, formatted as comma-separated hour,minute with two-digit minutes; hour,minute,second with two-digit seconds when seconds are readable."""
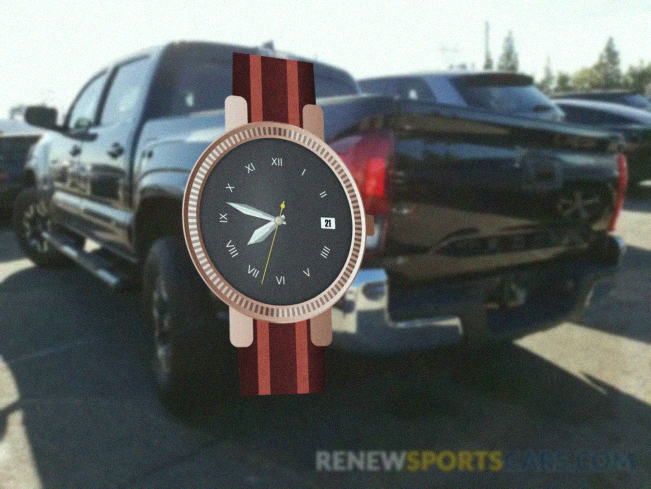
7,47,33
